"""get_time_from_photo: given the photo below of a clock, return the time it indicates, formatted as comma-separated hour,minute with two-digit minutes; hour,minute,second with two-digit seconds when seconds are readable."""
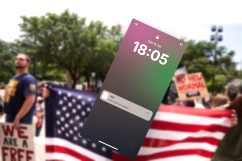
18,05
